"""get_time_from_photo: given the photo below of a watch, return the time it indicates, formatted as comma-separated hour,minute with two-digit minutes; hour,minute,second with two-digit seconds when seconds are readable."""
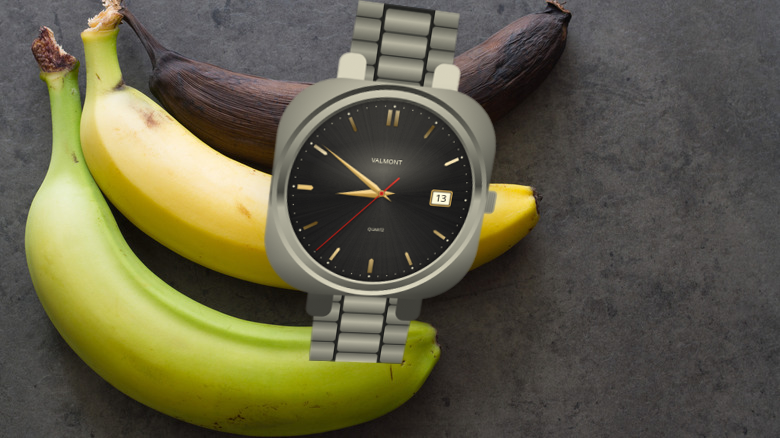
8,50,37
